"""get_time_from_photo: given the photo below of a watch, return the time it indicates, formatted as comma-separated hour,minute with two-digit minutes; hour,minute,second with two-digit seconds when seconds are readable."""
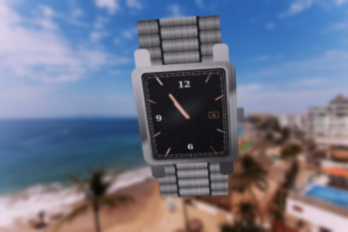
10,55
